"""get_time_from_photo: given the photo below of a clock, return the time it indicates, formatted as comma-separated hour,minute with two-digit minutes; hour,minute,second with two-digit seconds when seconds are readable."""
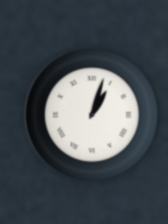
1,03
